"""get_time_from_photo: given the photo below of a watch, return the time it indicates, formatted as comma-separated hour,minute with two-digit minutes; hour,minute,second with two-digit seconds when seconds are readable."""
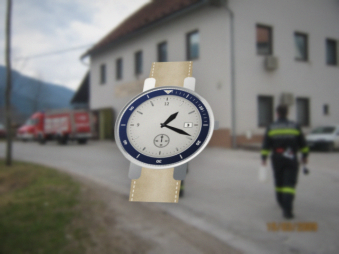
1,19
